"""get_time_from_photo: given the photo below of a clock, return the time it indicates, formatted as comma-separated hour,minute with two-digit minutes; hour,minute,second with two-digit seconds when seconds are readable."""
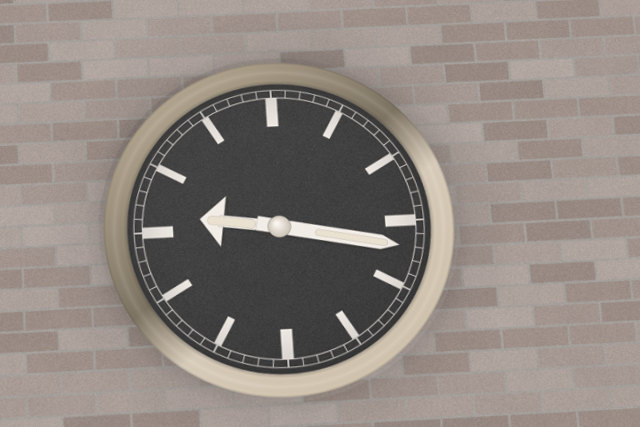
9,17
